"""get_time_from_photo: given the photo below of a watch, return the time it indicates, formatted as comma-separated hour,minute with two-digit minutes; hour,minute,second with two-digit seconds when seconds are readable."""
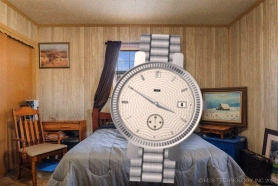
3,50
